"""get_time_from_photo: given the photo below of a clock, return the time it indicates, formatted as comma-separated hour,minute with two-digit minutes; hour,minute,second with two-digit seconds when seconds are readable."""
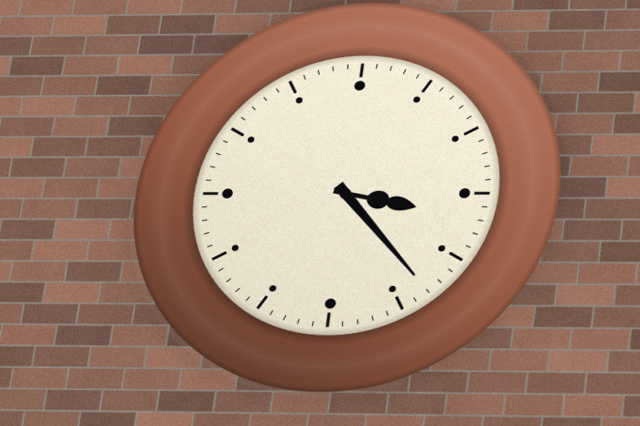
3,23
